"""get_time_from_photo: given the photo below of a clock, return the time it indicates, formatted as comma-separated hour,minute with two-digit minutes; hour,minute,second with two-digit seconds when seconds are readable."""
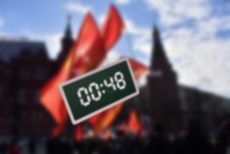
0,48
